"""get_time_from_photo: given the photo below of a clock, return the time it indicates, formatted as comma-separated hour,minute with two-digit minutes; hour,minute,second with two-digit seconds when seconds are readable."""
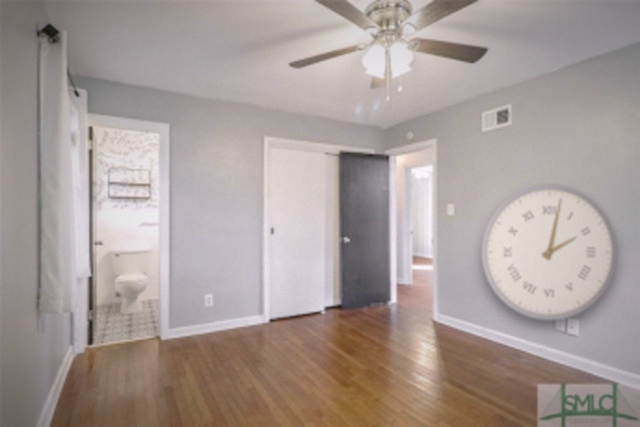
2,02
